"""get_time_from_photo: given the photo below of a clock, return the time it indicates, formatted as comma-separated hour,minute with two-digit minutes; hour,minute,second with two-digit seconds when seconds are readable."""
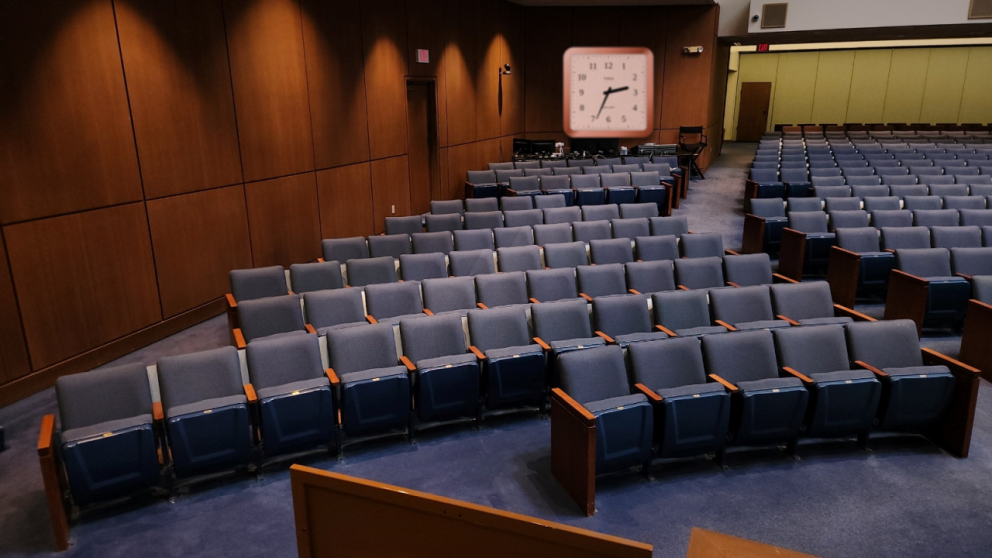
2,34
